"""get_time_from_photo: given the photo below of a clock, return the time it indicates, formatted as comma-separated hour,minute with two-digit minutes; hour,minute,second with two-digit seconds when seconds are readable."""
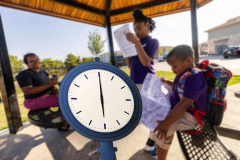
6,00
